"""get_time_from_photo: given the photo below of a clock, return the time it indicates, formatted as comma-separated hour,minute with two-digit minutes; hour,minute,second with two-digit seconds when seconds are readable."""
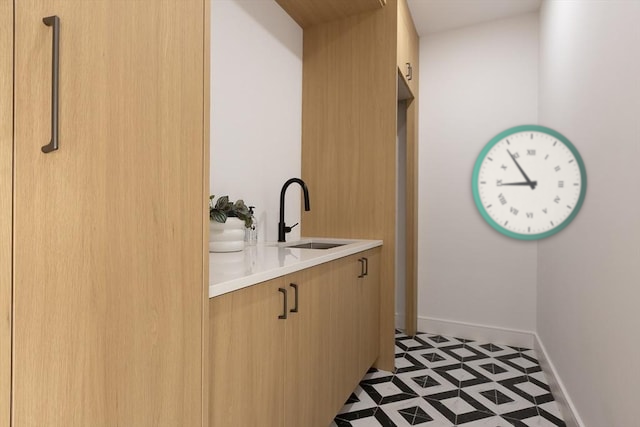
8,54
